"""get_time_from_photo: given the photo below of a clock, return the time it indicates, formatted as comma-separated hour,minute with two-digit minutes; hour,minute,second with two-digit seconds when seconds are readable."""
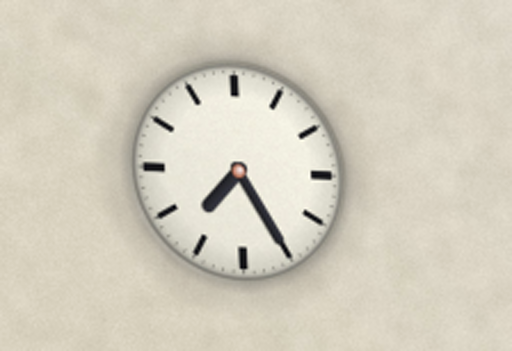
7,25
